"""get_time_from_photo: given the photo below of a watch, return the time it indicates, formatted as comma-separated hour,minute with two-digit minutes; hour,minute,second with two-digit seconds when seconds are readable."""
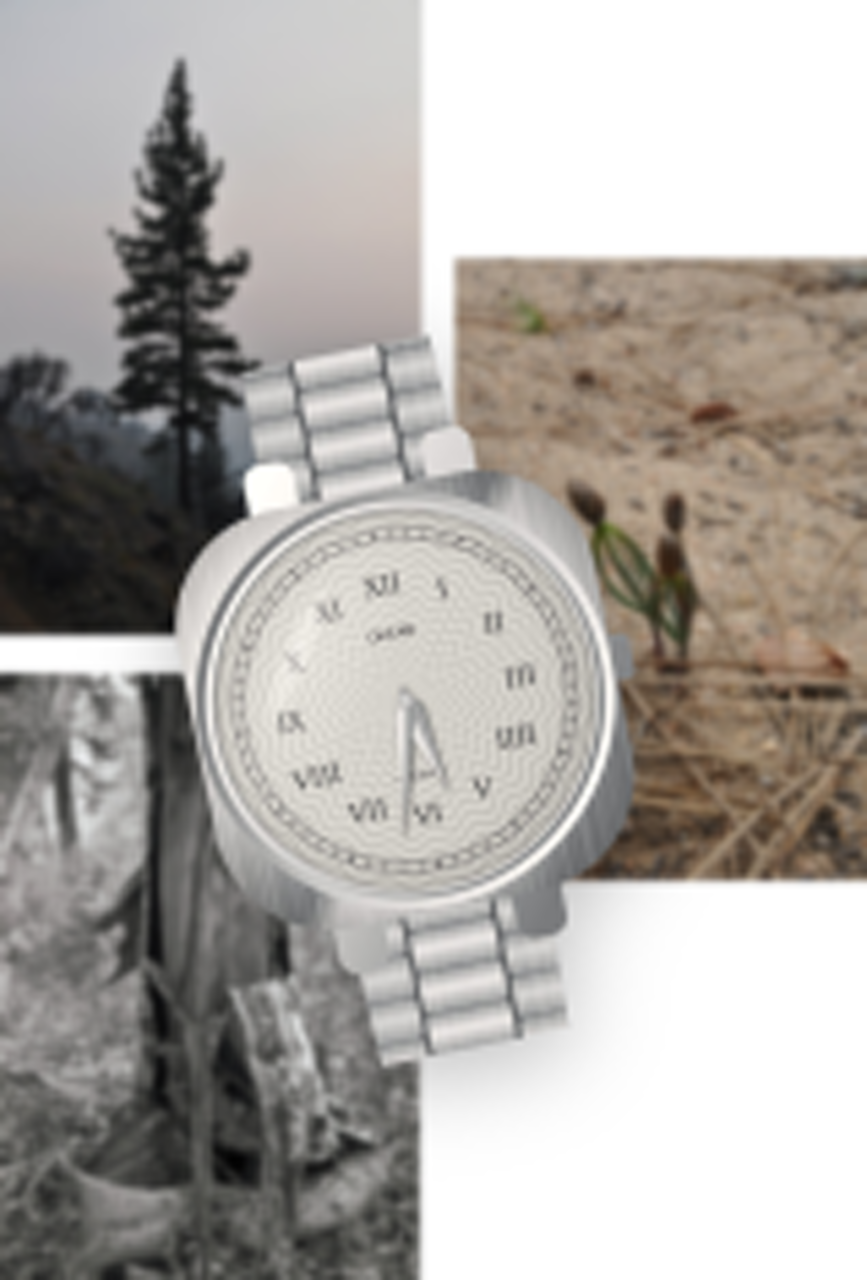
5,32
